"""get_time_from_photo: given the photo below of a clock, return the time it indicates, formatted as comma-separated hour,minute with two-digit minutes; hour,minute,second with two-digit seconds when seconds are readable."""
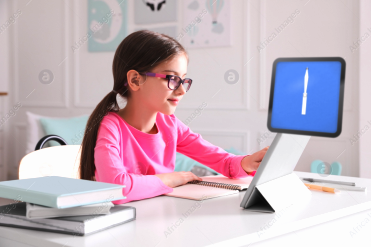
6,00
